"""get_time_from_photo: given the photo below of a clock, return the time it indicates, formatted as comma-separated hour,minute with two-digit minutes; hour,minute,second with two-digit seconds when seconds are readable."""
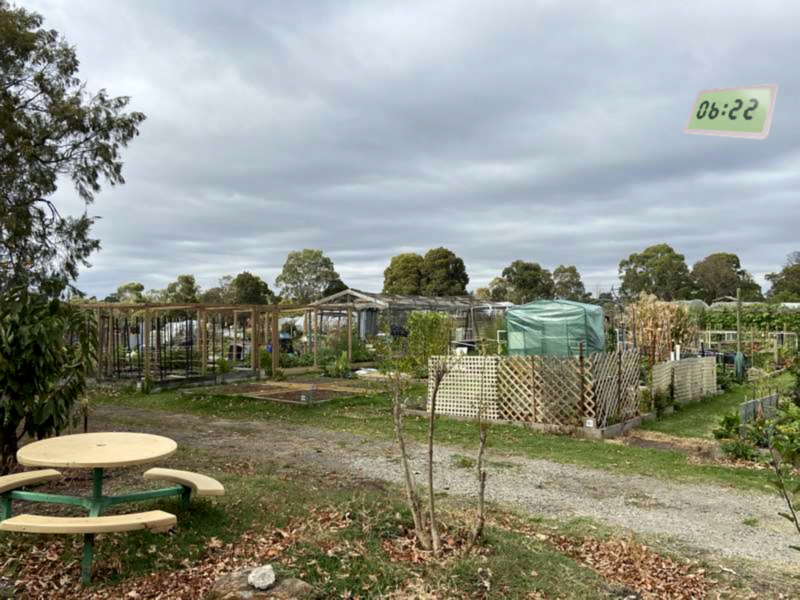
6,22
